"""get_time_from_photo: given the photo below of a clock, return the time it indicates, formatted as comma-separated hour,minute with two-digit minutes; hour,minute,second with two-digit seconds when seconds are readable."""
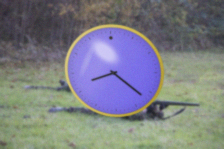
8,22
